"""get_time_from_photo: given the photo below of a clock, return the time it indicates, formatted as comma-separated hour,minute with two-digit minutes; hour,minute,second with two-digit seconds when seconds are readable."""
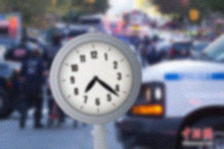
7,22
